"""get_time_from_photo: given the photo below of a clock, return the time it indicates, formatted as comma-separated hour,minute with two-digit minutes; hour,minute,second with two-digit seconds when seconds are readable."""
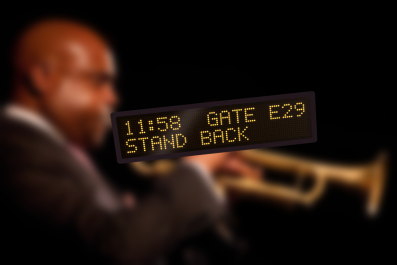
11,58
